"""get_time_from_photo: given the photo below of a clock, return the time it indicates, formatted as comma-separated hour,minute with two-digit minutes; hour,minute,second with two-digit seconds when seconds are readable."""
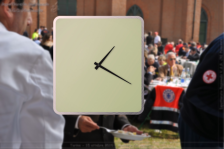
1,20
